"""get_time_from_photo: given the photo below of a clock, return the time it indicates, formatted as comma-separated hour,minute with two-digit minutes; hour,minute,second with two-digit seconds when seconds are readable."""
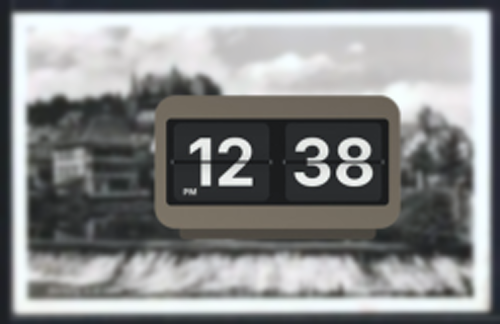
12,38
